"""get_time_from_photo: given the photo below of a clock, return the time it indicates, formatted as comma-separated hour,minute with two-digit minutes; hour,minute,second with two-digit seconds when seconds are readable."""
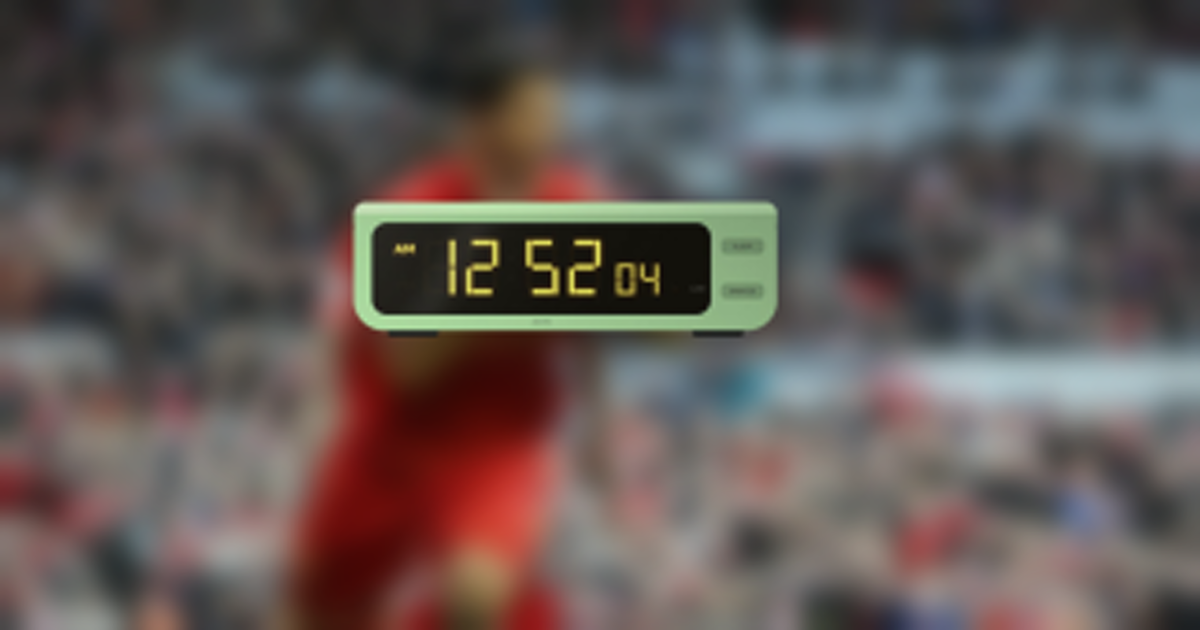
12,52,04
